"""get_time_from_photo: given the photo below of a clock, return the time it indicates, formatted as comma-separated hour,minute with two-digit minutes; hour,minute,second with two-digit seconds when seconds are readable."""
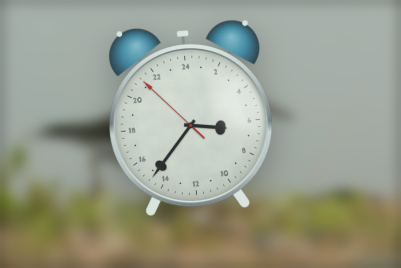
6,36,53
